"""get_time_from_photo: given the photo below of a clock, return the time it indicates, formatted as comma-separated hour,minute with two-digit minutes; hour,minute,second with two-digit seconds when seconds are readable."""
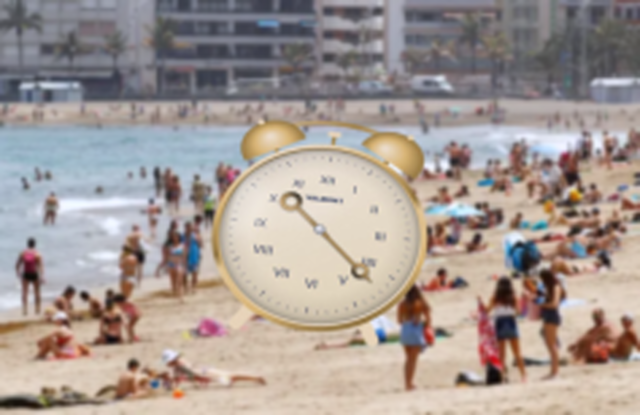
10,22
